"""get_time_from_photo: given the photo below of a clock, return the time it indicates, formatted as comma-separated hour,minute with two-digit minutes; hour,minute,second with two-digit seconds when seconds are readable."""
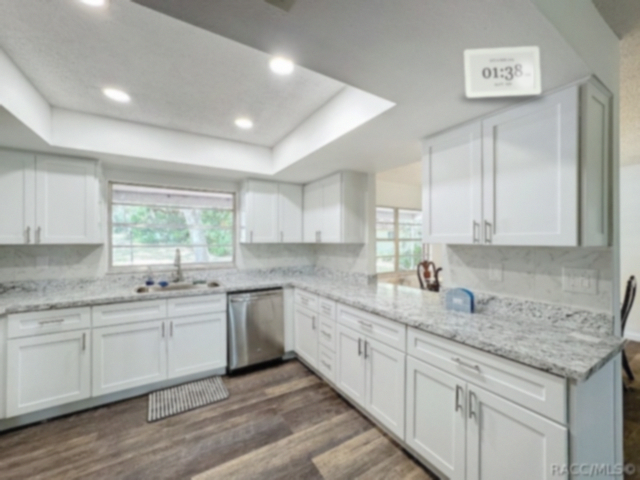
1,38
